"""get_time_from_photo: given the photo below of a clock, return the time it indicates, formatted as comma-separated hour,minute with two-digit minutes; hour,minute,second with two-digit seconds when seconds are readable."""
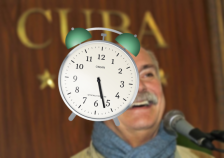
5,27
